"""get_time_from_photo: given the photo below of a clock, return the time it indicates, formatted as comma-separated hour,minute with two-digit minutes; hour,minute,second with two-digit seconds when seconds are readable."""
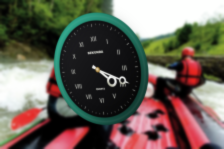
4,19
